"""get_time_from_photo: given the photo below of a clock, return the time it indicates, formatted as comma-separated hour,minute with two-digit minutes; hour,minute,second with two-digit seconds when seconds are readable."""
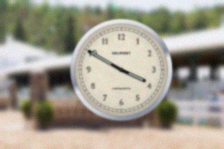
3,50
